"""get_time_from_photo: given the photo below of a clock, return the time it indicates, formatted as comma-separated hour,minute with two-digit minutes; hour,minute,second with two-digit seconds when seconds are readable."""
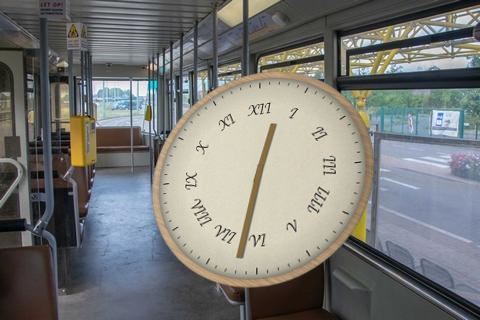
12,32
